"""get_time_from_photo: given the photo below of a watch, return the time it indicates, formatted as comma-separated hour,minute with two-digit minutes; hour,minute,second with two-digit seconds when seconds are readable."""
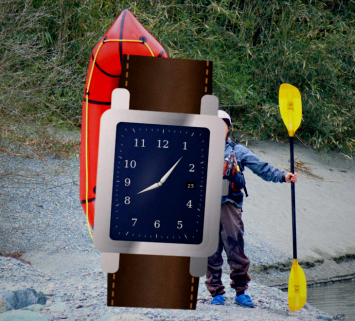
8,06
